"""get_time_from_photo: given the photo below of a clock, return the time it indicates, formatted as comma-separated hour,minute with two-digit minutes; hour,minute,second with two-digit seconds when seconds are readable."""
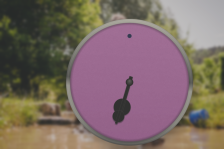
6,33
